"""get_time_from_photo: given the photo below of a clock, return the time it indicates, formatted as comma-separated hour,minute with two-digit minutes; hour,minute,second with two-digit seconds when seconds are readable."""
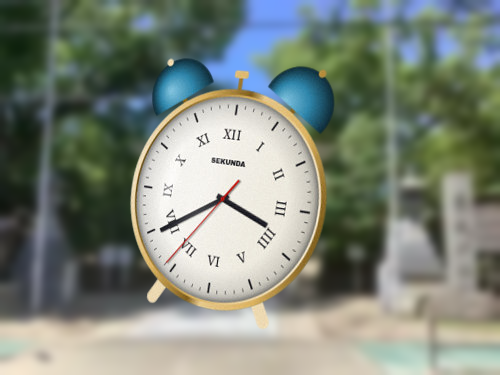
3,39,36
